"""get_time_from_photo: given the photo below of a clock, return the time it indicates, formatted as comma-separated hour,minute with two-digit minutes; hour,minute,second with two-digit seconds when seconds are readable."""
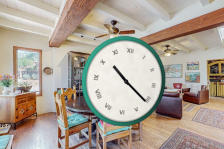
10,21
